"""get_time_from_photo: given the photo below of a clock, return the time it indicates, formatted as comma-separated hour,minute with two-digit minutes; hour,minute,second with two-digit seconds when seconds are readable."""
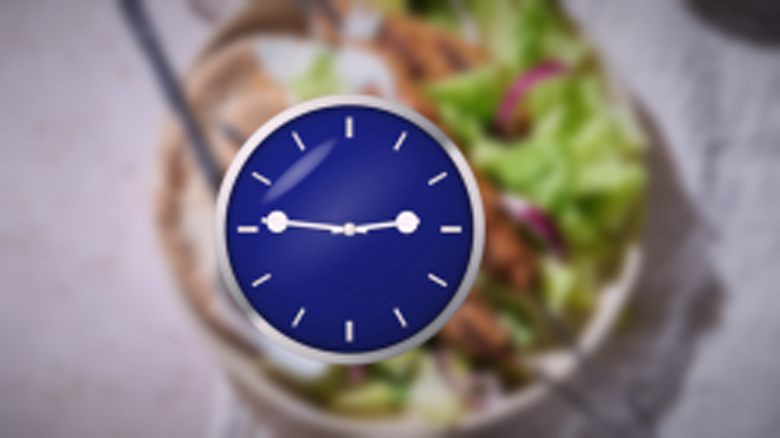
2,46
